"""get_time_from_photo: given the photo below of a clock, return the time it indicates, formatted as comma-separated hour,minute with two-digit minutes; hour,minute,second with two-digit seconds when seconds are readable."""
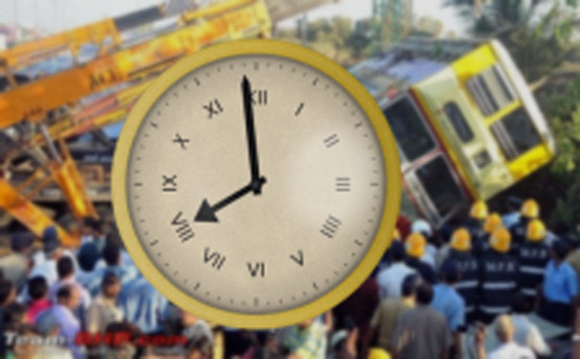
7,59
